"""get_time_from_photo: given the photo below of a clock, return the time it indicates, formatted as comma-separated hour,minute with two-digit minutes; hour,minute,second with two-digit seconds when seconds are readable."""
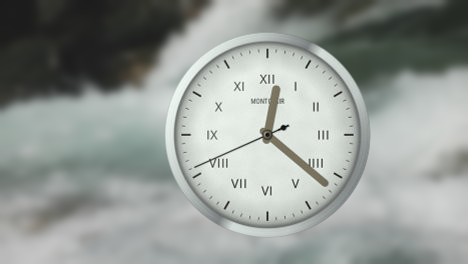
12,21,41
